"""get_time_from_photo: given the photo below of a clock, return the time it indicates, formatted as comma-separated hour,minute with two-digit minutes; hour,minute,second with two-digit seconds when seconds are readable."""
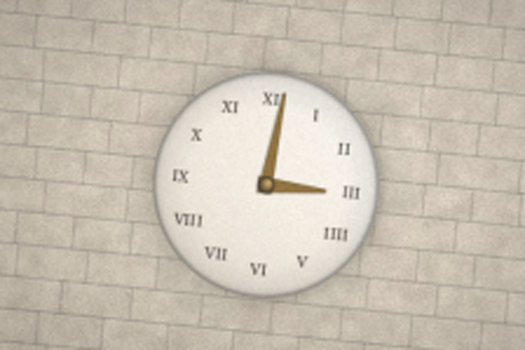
3,01
